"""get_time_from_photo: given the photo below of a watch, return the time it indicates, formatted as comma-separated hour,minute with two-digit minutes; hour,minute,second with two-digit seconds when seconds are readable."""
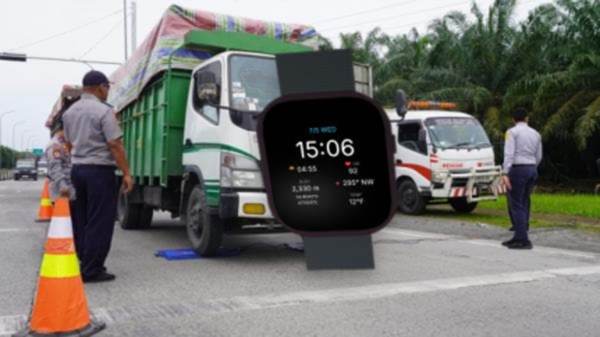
15,06
